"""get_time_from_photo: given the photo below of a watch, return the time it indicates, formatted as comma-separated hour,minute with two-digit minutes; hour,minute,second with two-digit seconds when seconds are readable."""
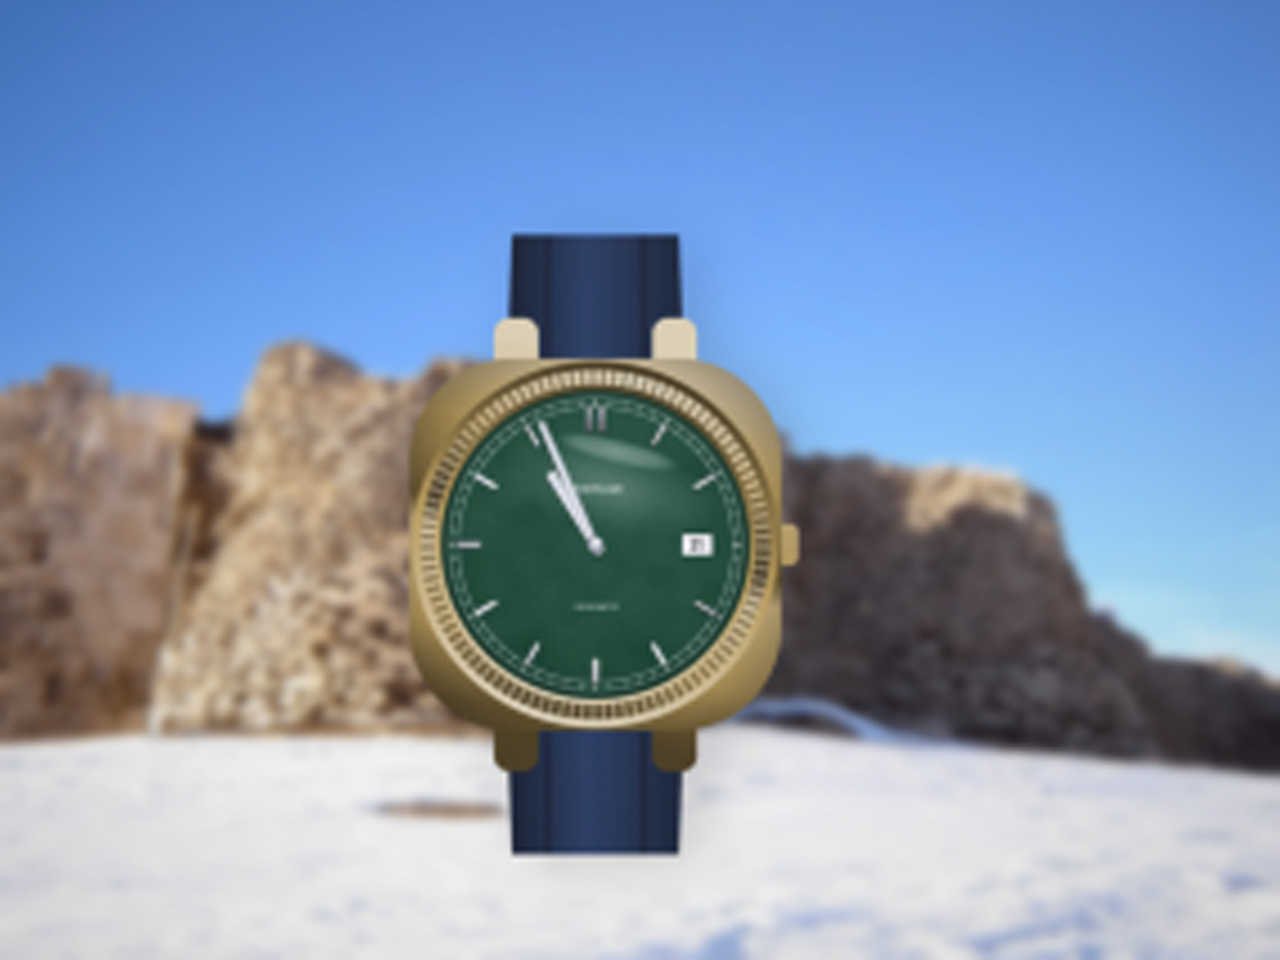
10,56
